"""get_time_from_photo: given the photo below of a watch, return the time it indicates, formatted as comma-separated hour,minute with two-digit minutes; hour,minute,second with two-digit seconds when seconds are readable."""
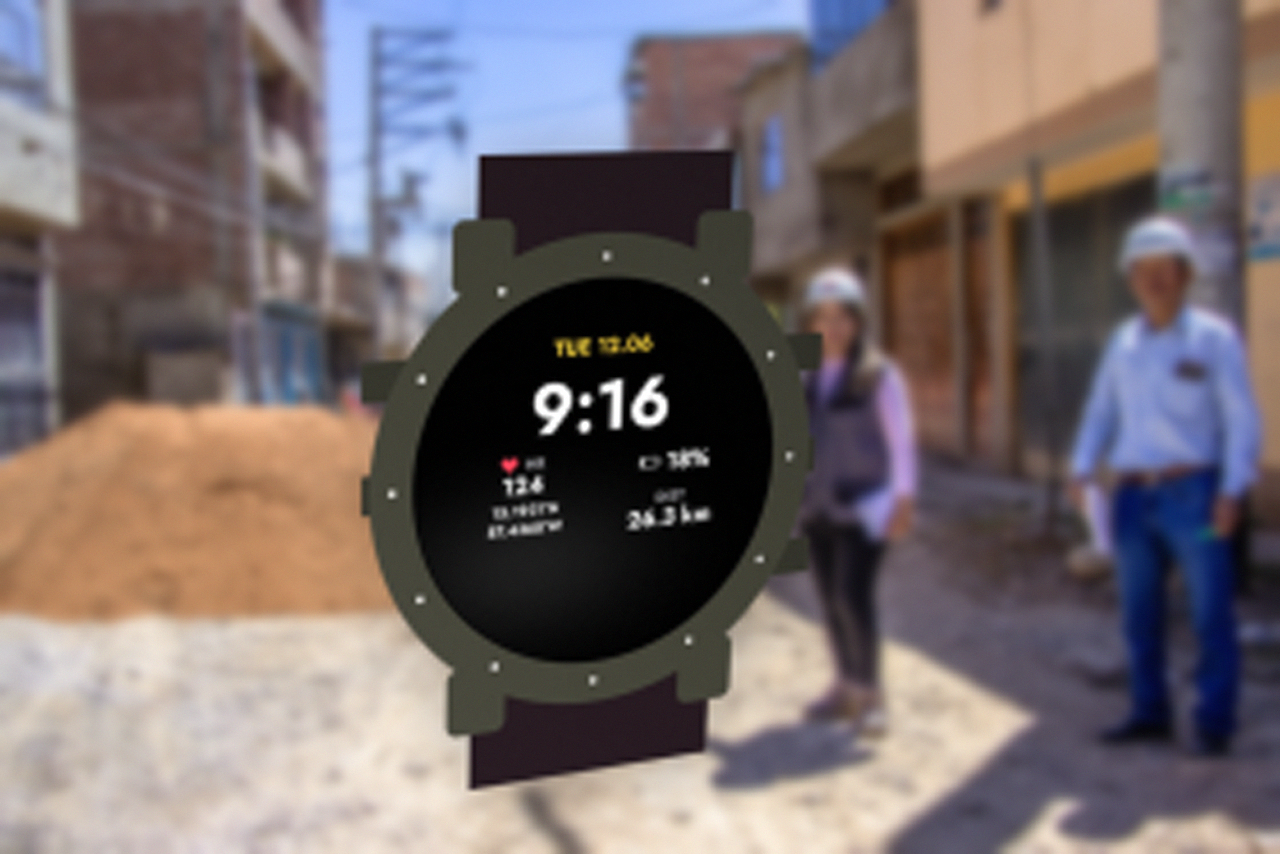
9,16
